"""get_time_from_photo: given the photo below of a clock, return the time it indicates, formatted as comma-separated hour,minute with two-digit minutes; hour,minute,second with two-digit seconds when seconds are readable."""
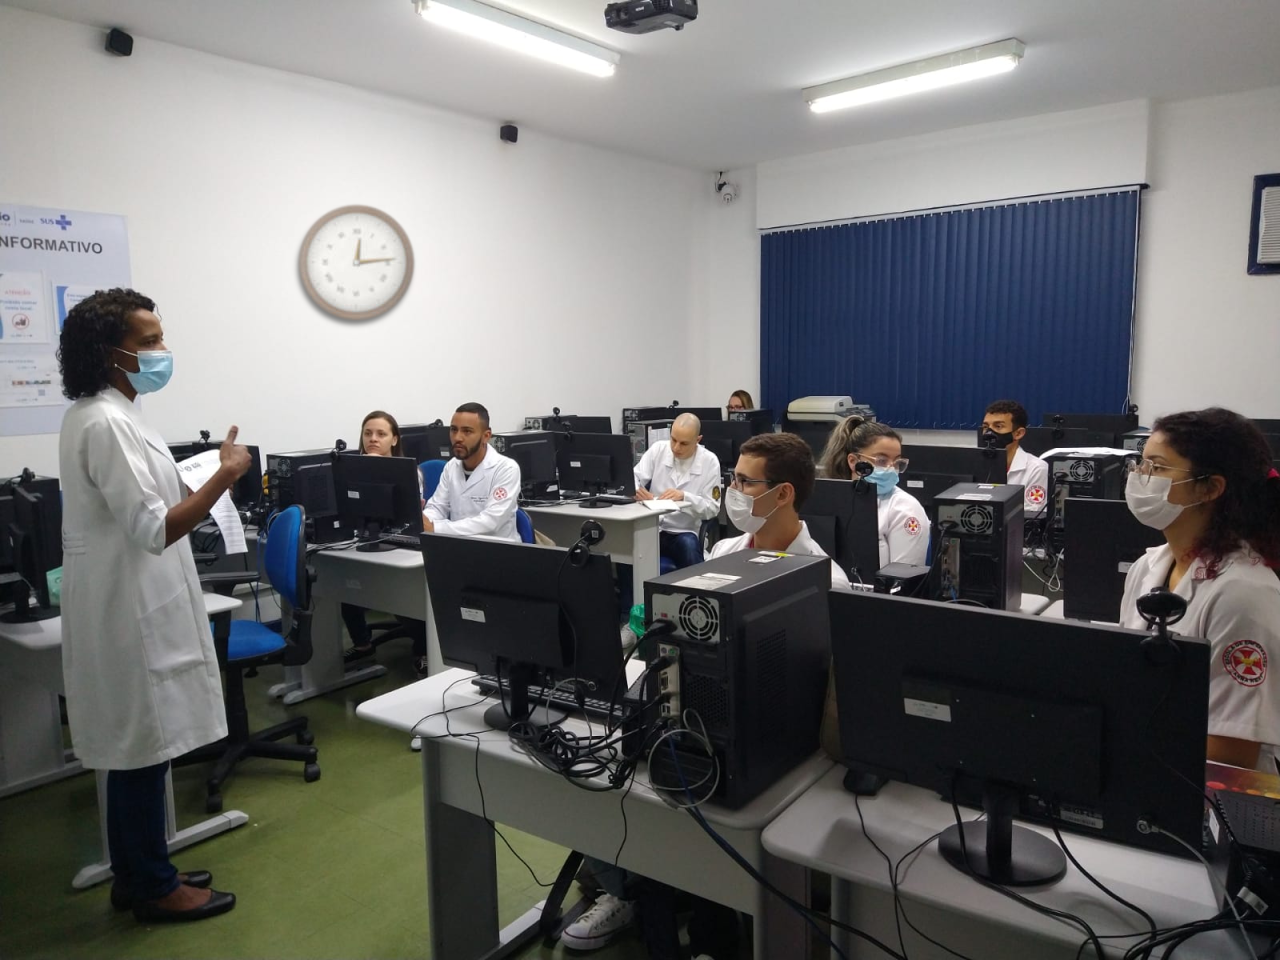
12,14
